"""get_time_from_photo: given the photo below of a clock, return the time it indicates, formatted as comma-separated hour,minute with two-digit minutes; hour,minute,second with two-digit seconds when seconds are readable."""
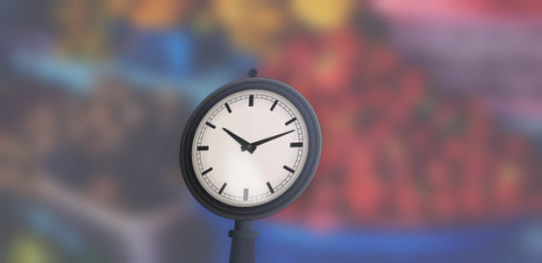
10,12
